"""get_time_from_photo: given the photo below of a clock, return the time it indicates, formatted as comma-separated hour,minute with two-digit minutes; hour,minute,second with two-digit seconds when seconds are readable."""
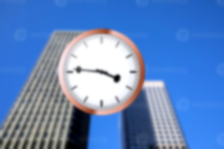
3,46
